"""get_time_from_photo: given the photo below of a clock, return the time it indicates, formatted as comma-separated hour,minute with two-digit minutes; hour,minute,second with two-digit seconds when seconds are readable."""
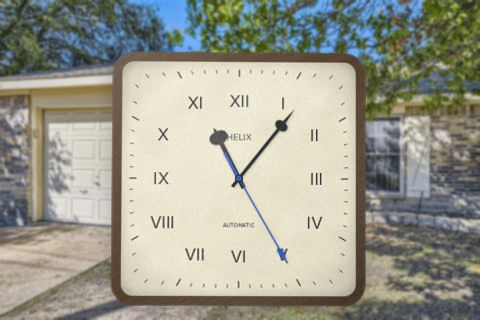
11,06,25
